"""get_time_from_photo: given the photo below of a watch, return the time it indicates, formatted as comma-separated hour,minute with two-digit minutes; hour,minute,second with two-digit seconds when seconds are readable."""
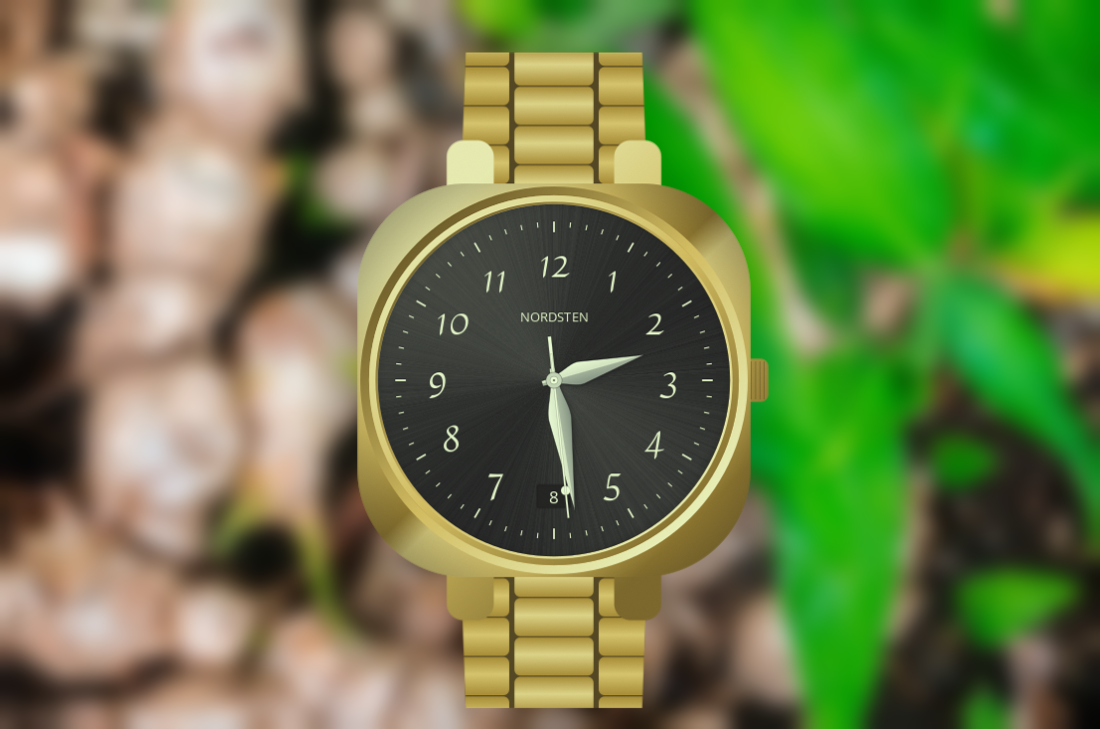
2,28,29
